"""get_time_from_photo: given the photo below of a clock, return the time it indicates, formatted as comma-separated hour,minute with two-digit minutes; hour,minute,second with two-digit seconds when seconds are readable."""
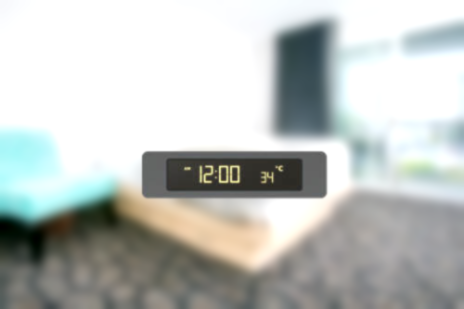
12,00
